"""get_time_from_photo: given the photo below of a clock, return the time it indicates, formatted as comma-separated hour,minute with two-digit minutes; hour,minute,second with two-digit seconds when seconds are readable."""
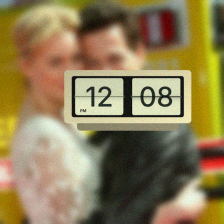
12,08
